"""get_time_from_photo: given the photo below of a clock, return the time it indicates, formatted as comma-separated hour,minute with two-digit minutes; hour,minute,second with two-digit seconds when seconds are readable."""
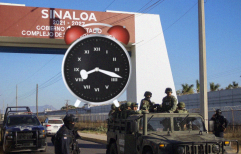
8,18
